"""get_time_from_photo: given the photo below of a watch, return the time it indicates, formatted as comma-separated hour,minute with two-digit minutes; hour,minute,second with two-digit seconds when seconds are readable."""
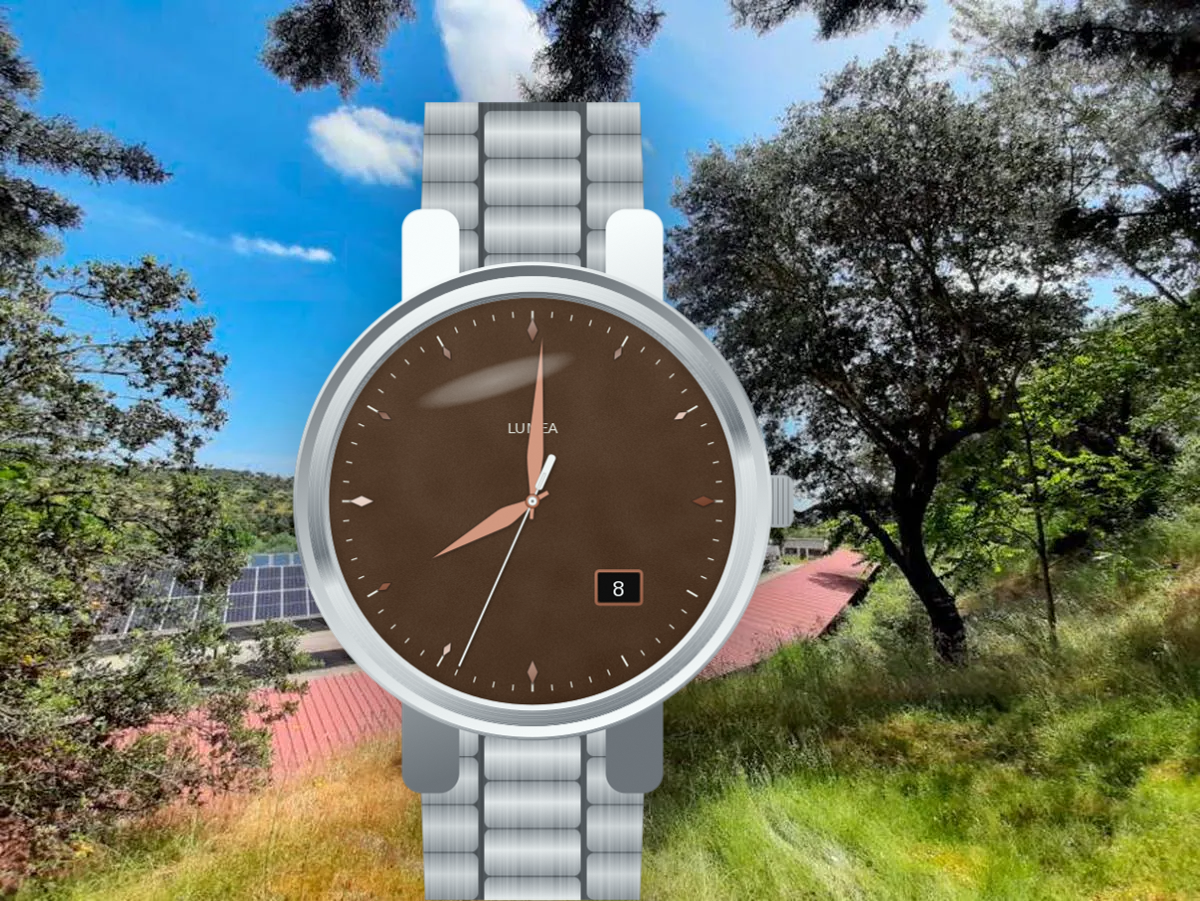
8,00,34
